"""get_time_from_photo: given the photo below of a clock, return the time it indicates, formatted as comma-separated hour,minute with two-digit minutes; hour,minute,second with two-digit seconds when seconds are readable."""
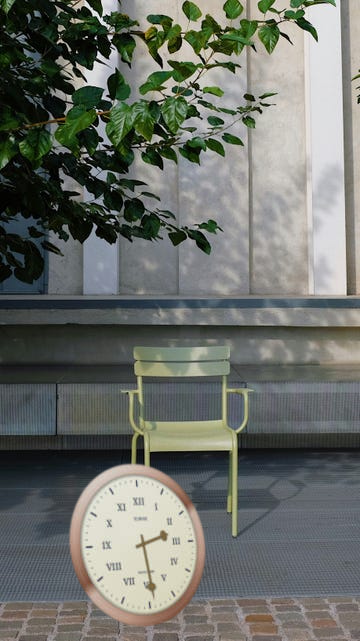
2,29
